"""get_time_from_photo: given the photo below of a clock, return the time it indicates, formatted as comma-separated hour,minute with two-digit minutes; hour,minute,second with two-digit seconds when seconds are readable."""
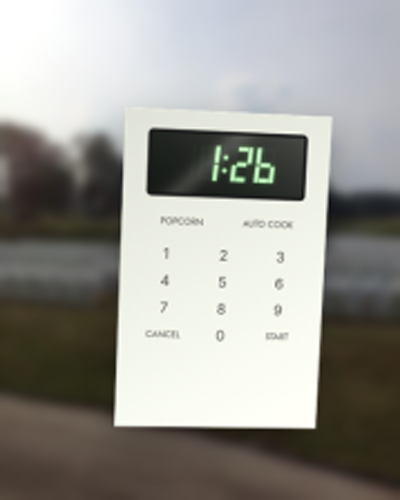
1,26
